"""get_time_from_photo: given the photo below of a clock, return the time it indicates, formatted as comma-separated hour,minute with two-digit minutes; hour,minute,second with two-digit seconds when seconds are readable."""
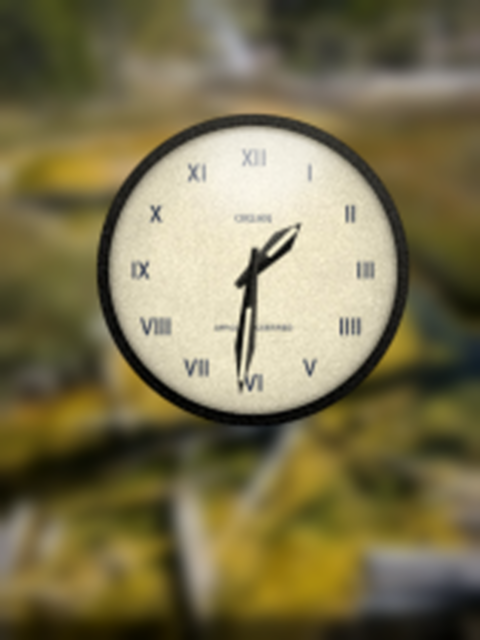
1,31
